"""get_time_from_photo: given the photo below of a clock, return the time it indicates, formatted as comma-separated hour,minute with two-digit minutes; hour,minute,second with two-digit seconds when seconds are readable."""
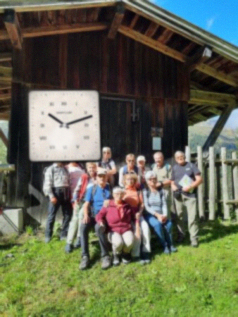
10,12
